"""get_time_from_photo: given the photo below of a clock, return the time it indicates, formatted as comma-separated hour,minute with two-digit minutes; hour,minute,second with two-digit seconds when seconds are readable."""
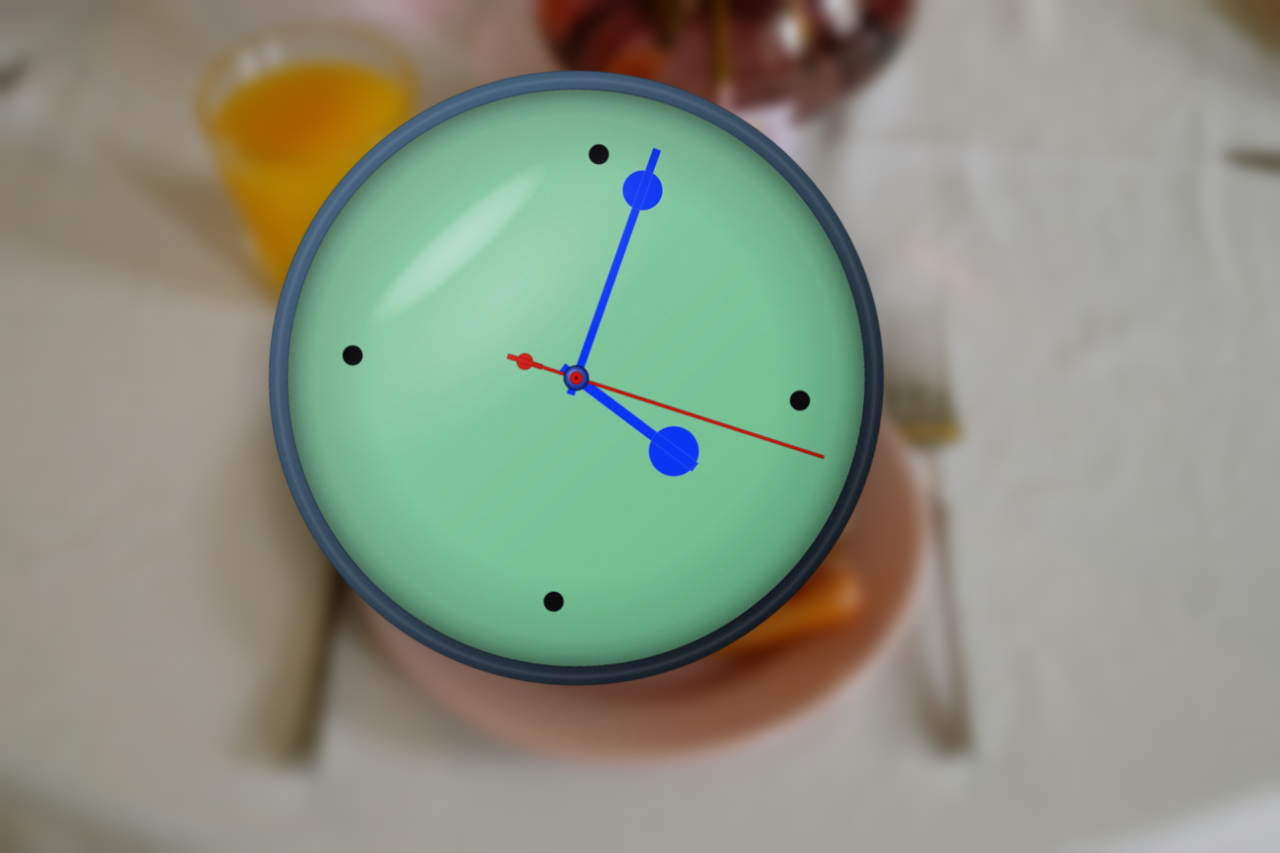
4,02,17
